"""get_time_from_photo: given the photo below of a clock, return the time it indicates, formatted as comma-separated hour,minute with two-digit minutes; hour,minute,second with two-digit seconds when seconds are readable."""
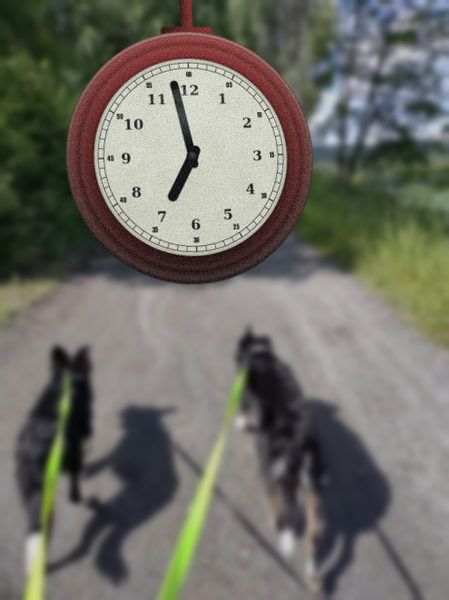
6,58
